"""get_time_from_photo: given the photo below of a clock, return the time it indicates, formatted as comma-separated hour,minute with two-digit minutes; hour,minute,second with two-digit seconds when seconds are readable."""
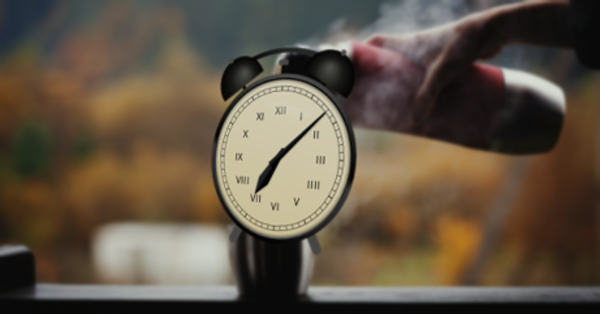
7,08
